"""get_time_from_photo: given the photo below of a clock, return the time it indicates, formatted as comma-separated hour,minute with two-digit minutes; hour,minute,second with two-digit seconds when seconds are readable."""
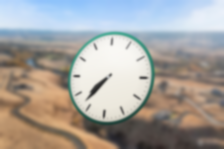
7,37
